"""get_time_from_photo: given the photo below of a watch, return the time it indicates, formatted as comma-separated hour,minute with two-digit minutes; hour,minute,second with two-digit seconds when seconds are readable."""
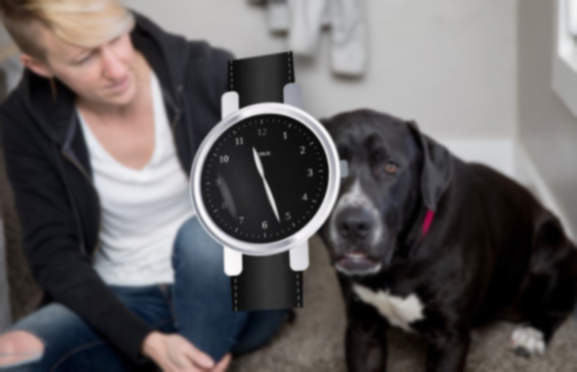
11,27
